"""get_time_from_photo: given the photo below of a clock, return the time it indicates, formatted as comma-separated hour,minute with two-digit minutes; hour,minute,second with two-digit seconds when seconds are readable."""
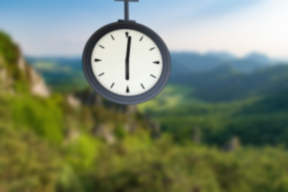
6,01
